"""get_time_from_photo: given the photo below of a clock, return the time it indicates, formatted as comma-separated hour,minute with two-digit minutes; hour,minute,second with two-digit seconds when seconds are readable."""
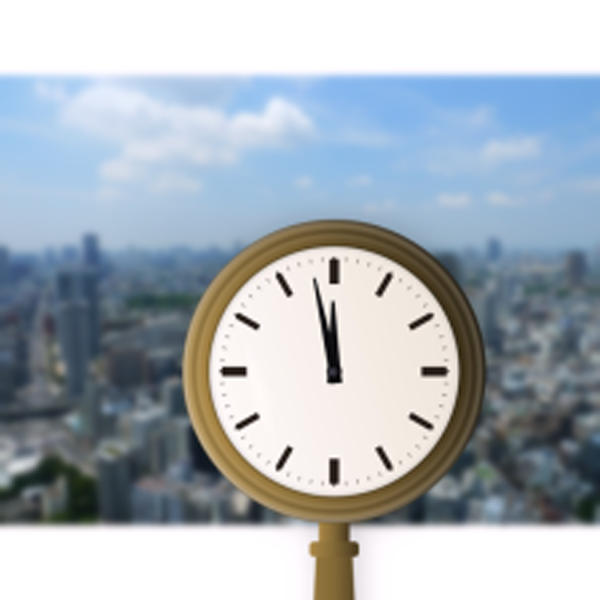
11,58
